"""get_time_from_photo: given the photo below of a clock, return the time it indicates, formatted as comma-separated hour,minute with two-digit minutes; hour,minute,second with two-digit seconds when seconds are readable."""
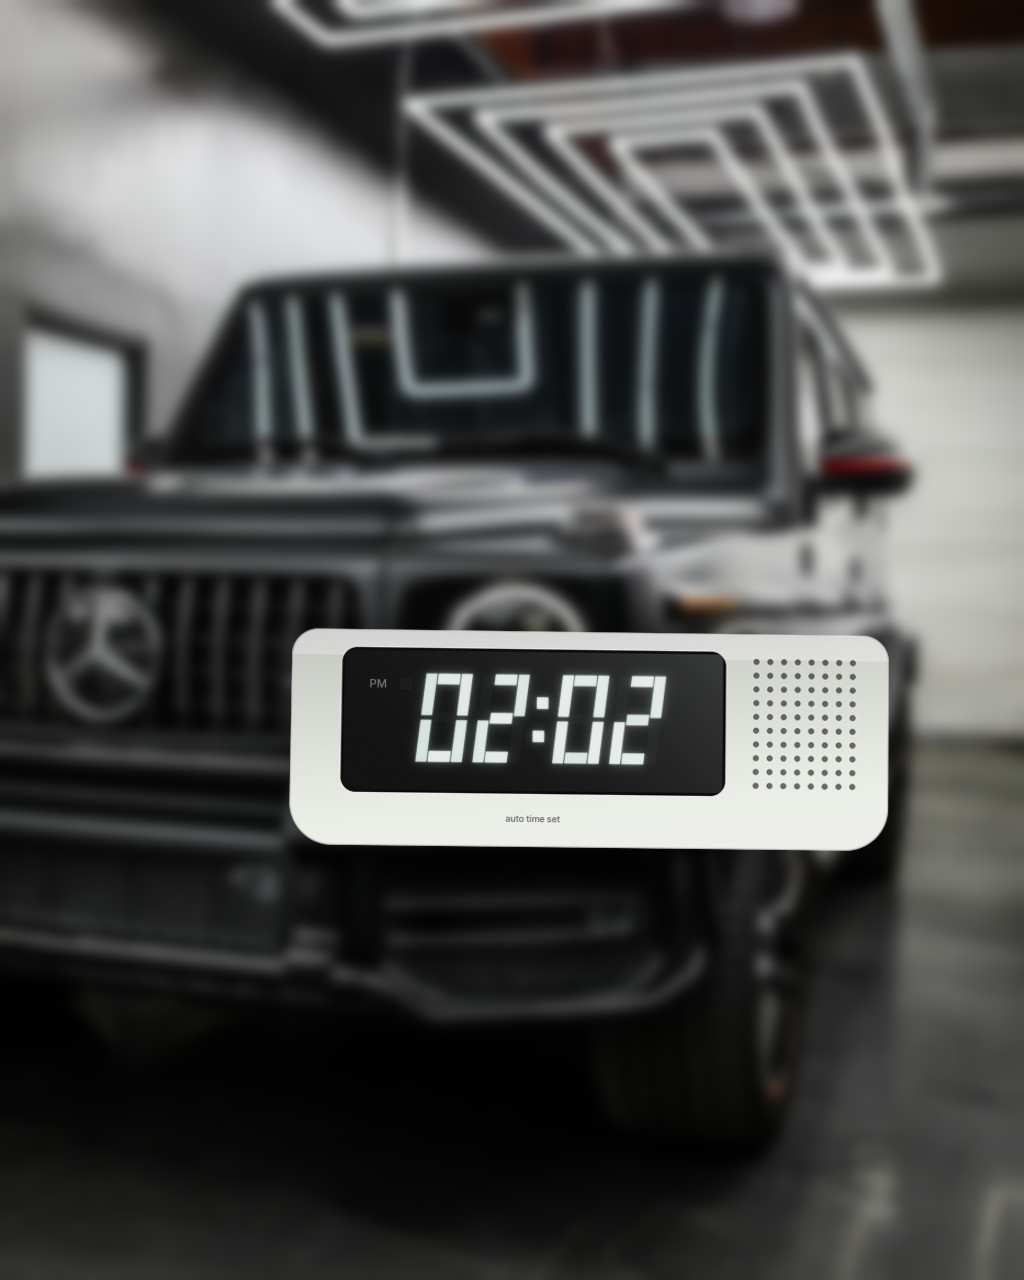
2,02
